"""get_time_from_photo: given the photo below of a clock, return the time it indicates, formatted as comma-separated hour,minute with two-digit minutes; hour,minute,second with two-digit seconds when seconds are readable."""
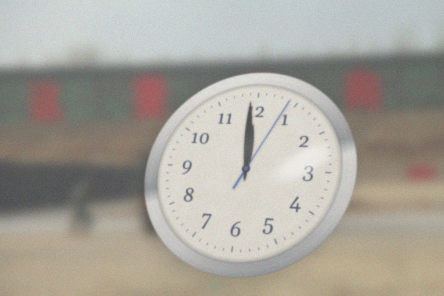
11,59,04
